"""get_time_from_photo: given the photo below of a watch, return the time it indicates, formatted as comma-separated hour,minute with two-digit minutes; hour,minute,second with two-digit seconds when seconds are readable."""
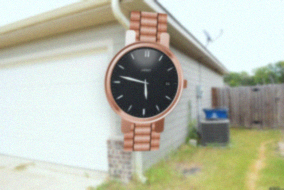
5,47
